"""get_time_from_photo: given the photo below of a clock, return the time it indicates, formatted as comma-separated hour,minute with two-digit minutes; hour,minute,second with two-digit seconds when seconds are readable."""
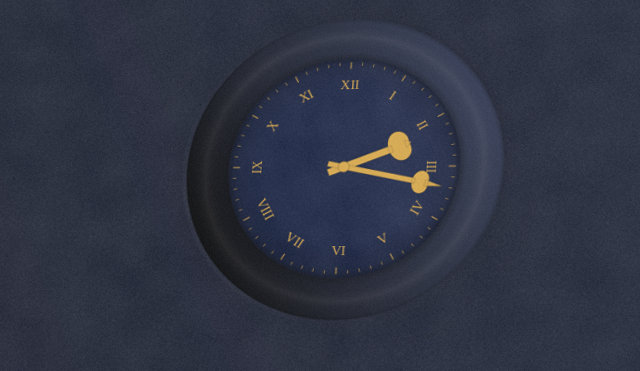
2,17
